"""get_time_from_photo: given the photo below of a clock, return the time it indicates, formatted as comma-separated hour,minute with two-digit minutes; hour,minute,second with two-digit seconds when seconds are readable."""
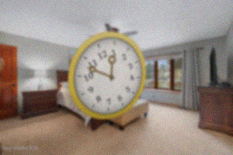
12,53
